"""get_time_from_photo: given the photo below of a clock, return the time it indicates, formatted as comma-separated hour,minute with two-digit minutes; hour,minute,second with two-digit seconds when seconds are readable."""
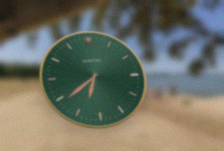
6,39
